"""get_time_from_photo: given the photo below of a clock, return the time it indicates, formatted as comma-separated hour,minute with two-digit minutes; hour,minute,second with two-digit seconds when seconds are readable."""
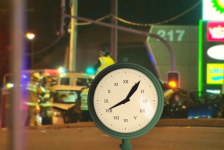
8,06
